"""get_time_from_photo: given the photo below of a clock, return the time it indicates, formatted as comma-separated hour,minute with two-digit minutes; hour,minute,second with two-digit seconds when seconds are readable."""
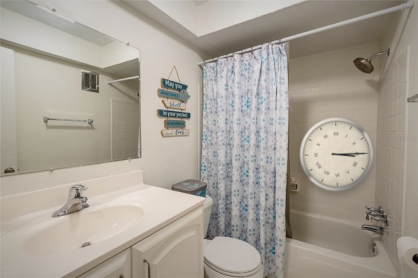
3,15
